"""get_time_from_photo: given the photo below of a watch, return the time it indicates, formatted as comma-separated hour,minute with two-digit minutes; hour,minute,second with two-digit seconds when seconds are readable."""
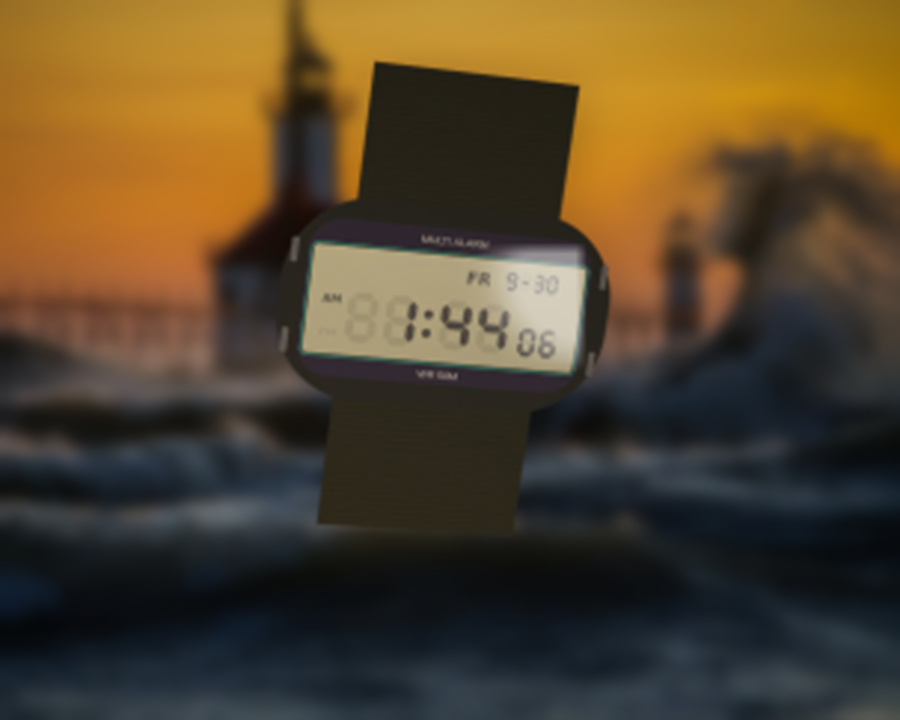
1,44,06
